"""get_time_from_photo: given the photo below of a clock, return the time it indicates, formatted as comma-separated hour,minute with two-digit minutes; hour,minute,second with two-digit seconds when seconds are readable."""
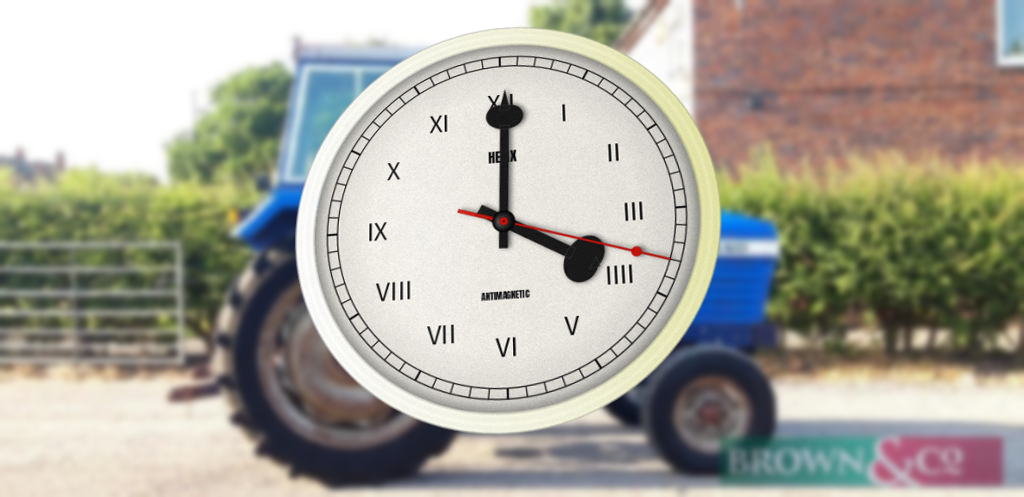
4,00,18
